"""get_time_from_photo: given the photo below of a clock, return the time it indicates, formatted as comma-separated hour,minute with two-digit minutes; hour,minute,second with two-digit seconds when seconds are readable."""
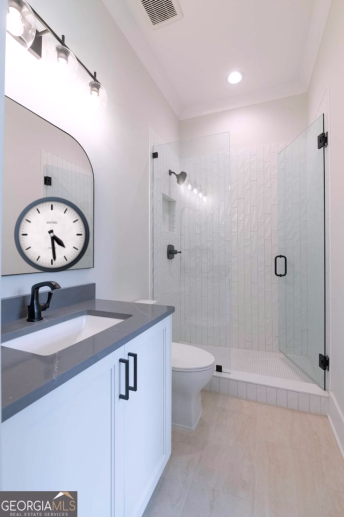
4,29
